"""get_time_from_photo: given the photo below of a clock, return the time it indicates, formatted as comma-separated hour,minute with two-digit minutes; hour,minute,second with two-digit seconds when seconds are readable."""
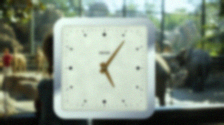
5,06
